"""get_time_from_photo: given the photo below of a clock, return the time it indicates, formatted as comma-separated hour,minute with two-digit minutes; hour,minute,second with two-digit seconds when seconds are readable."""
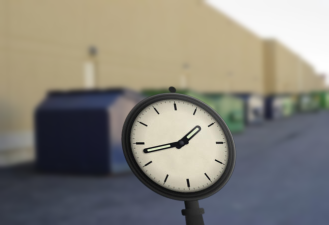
1,43
